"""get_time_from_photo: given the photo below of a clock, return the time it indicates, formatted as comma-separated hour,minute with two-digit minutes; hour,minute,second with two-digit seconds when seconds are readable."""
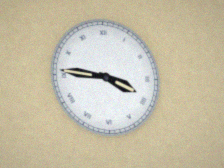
3,46
